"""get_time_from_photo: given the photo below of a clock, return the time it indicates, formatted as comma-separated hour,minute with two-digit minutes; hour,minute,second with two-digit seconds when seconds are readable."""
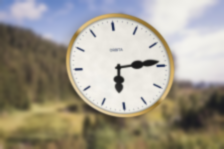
6,14
